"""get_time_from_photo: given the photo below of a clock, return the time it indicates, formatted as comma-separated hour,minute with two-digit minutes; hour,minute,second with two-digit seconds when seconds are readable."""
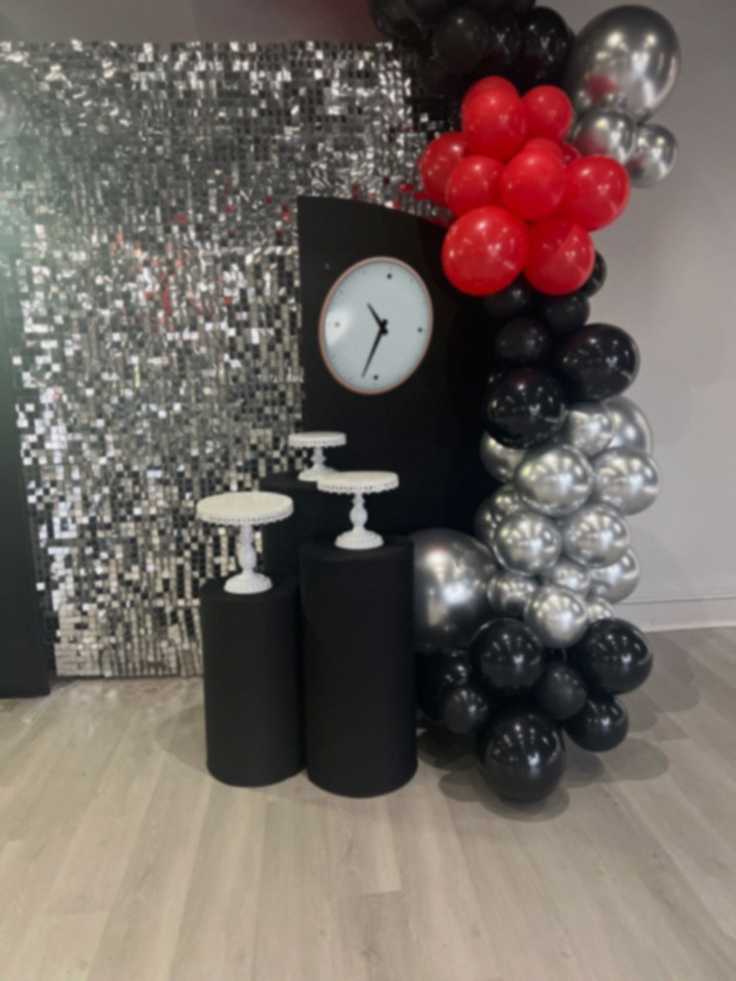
10,33
